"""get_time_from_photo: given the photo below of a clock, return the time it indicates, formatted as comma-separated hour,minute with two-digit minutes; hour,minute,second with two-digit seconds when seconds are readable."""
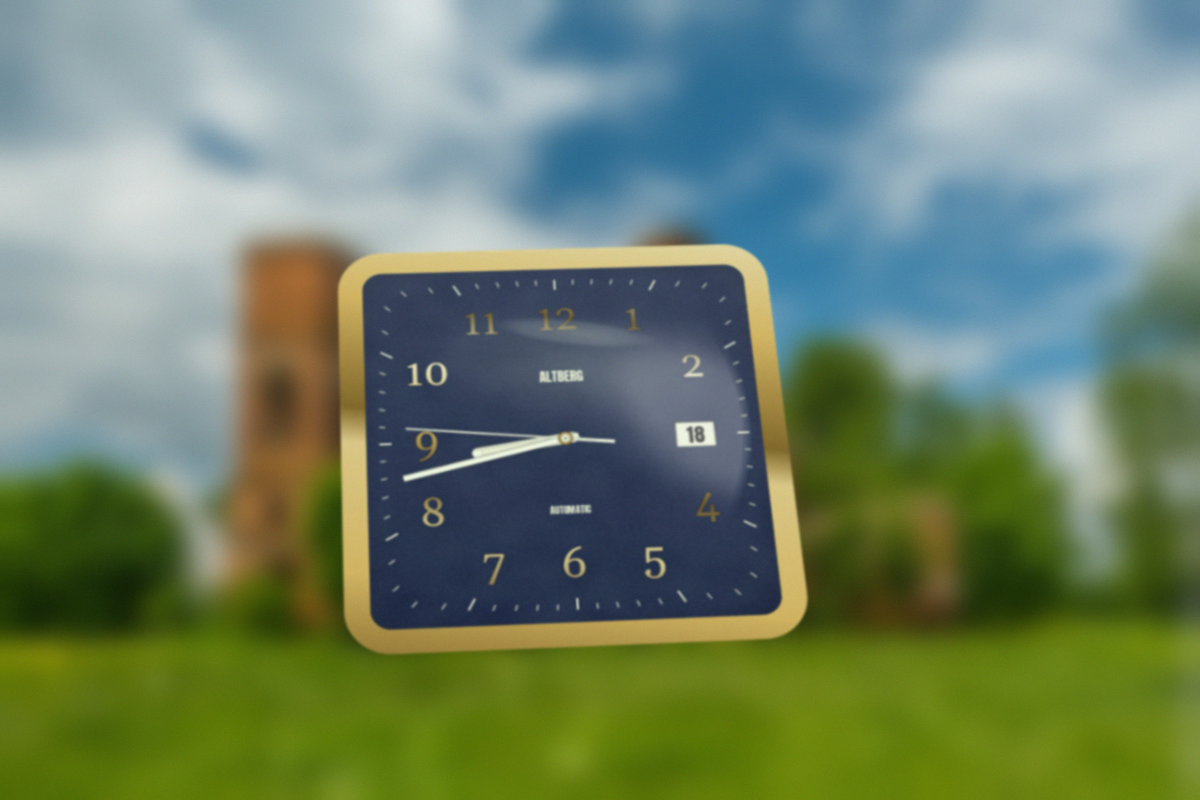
8,42,46
